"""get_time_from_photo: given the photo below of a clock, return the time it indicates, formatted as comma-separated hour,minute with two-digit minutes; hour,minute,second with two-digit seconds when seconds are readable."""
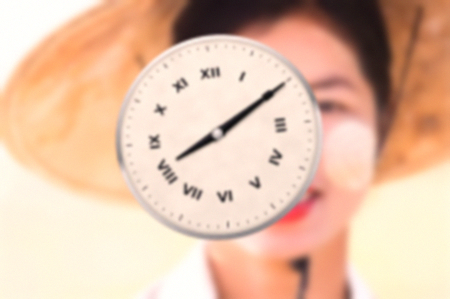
8,10
